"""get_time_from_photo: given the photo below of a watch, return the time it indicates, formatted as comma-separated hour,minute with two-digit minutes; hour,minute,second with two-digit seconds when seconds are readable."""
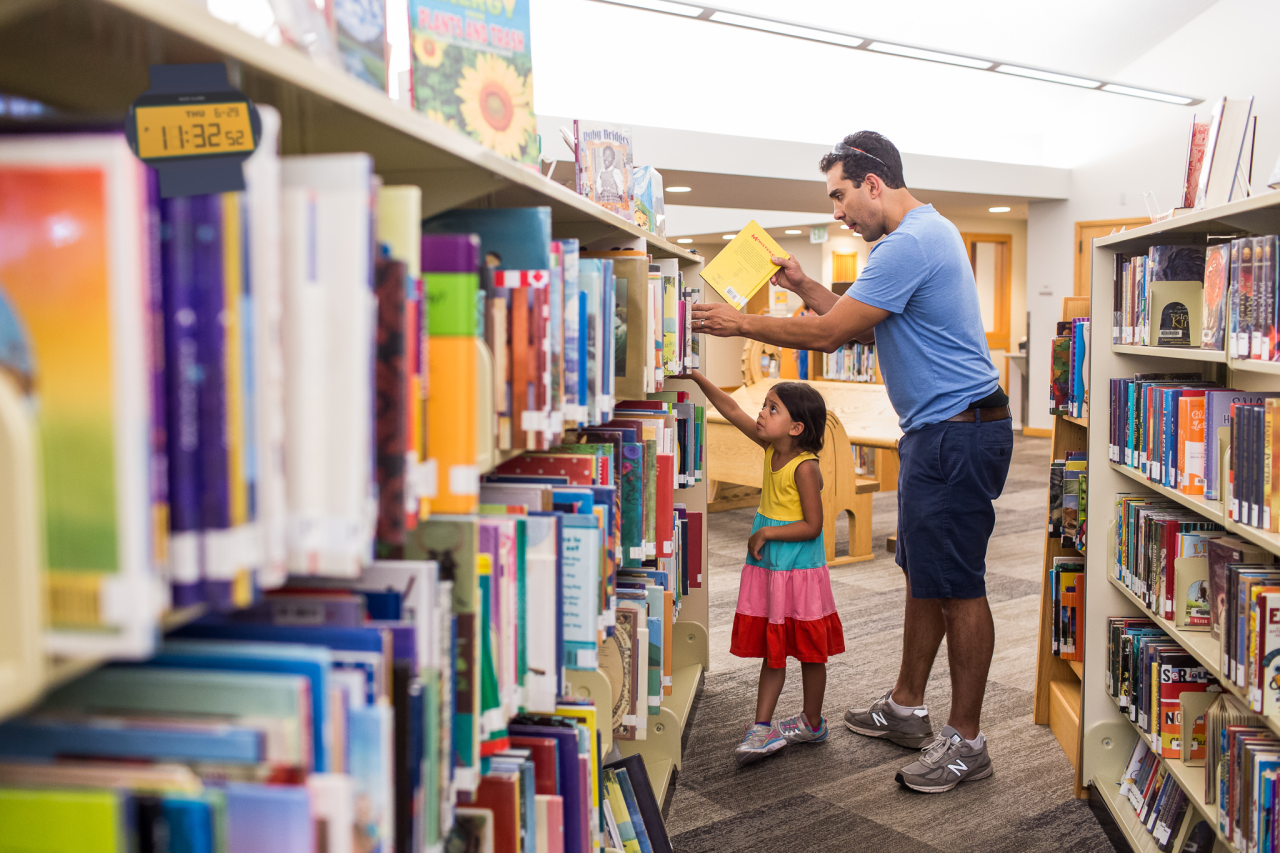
11,32,52
